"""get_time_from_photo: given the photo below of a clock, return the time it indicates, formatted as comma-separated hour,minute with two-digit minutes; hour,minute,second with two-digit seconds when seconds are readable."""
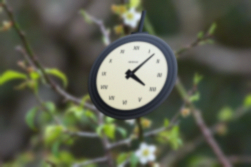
4,07
